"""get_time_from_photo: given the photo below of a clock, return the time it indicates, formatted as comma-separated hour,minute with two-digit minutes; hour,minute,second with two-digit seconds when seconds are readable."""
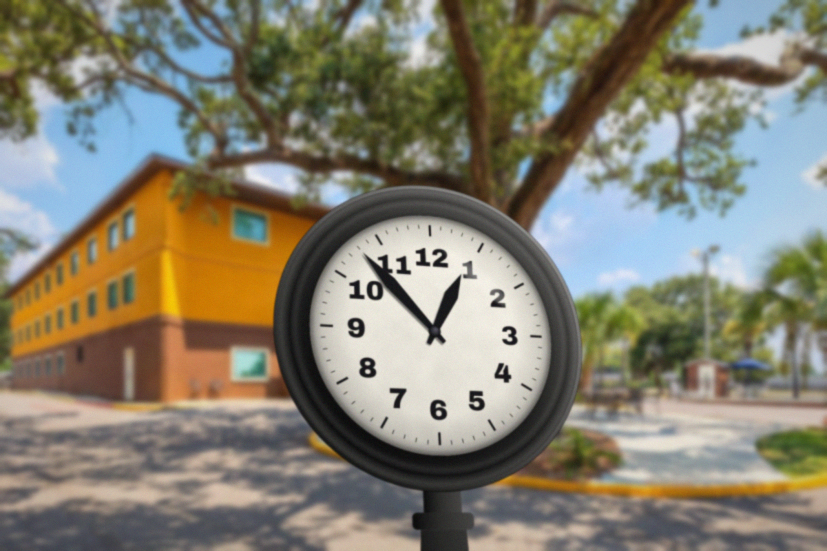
12,53
